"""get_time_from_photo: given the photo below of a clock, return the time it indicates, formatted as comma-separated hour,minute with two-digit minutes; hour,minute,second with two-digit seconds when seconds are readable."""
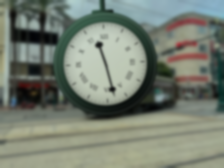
11,28
